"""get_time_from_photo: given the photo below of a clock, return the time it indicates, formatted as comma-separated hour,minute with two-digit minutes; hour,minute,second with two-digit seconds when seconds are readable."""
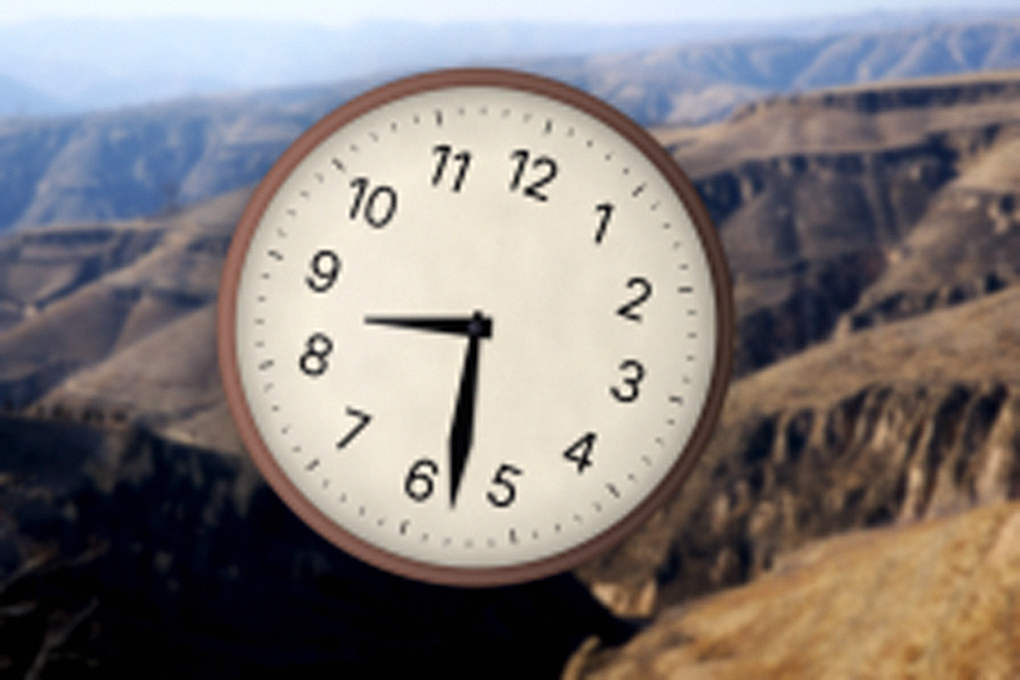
8,28
